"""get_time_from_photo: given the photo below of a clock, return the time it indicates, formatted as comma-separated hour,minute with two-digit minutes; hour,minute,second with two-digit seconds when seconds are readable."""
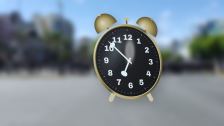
6,52
